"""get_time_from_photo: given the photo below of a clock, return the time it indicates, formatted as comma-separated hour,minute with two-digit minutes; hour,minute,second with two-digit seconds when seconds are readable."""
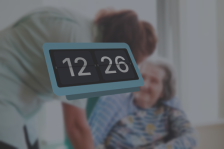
12,26
